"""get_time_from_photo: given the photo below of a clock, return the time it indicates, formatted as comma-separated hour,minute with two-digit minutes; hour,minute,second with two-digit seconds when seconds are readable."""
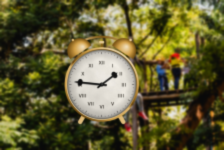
1,46
